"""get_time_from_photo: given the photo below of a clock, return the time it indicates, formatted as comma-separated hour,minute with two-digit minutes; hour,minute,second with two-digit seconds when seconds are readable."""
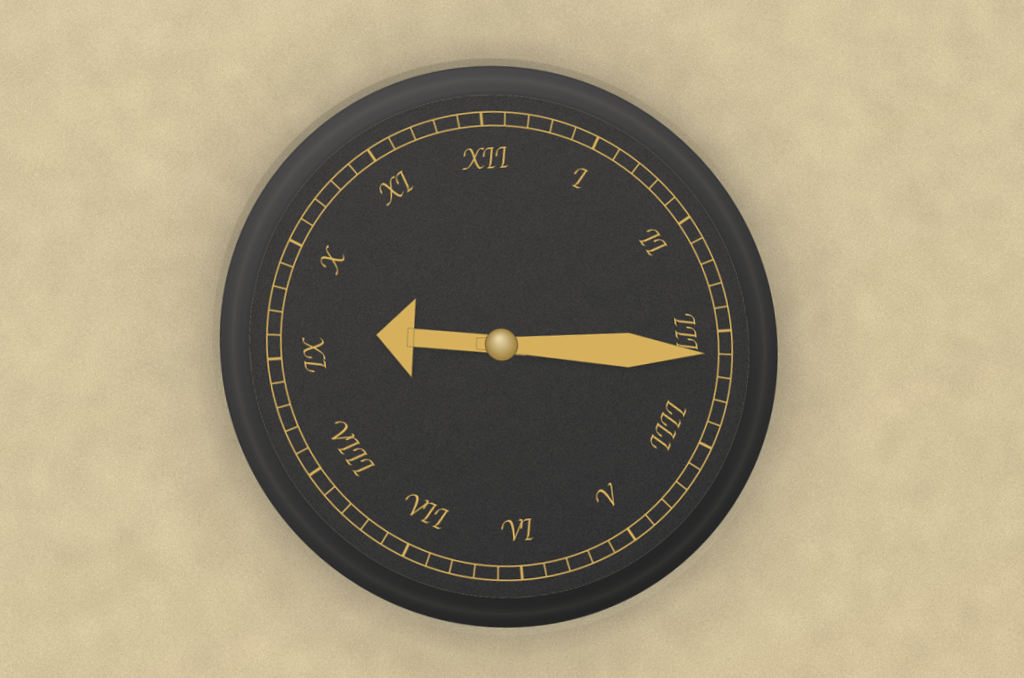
9,16
